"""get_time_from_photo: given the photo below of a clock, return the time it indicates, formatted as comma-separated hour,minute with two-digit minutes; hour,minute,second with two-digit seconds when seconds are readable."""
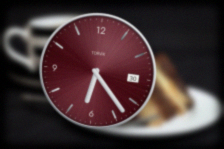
6,23
